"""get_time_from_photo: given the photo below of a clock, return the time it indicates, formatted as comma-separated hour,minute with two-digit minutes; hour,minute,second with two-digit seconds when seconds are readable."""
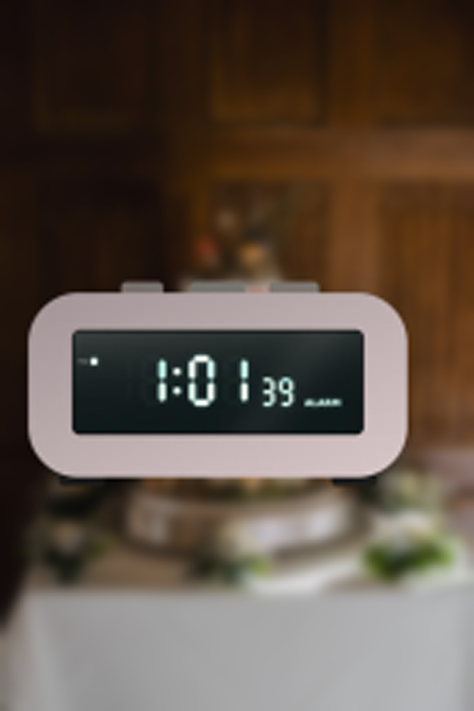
1,01,39
